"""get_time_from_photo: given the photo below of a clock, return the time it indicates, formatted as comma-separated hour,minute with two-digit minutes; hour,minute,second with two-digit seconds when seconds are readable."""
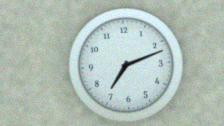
7,12
